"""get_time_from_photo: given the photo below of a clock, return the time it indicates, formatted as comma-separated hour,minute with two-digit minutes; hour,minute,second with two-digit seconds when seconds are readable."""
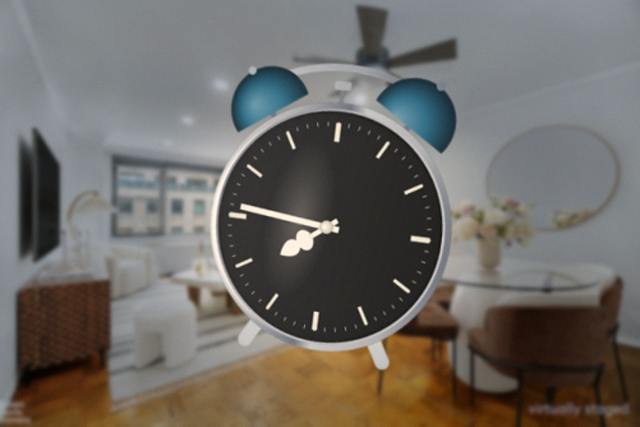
7,46
